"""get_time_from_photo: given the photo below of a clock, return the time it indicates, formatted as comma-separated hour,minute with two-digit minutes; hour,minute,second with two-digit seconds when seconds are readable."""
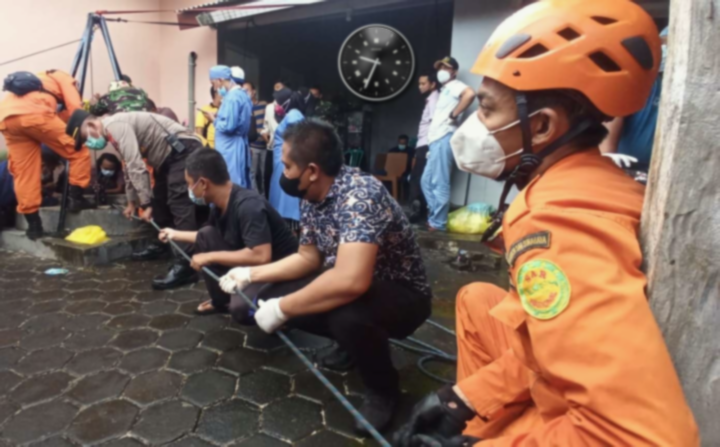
9,34
